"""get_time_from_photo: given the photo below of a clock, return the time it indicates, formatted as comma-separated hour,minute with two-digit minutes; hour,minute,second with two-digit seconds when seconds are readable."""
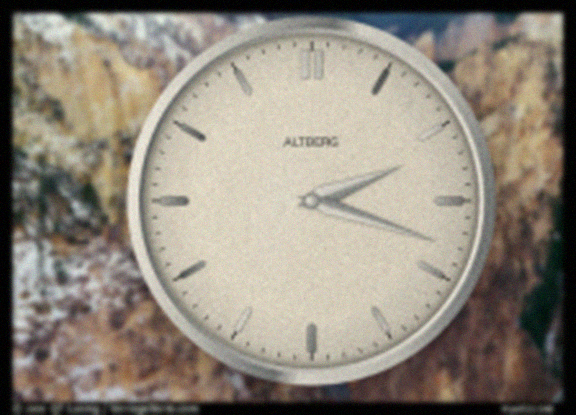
2,18
